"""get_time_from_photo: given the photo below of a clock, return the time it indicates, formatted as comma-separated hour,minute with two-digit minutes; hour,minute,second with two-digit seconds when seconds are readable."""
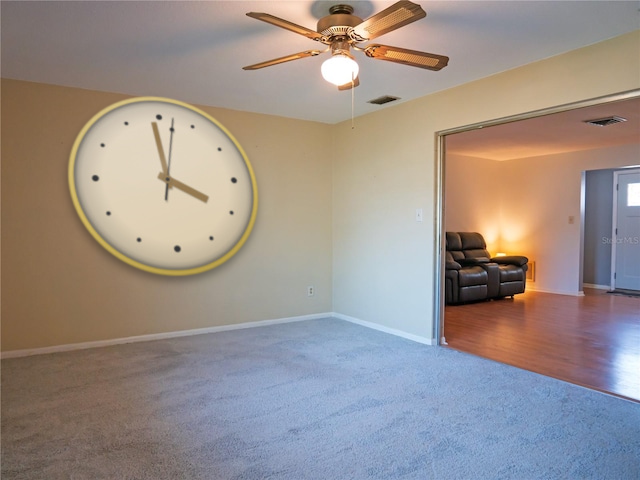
3,59,02
